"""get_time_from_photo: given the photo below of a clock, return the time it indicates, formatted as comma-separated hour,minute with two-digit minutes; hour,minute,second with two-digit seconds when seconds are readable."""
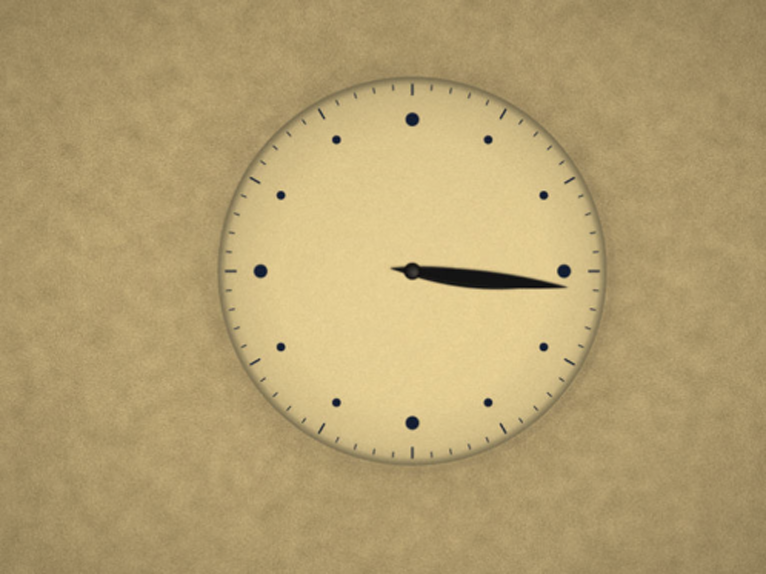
3,16
